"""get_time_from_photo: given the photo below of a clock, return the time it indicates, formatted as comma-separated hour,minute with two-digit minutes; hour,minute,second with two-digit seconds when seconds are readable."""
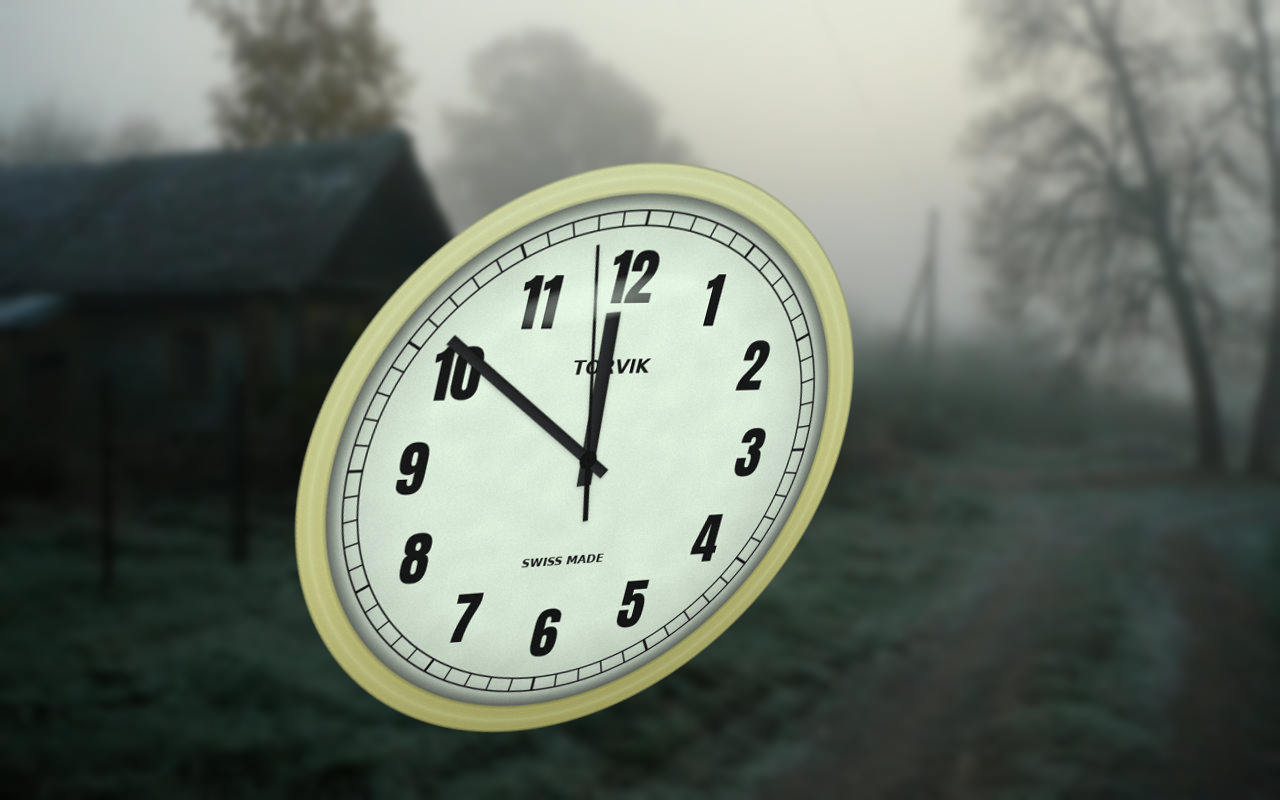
11,50,58
